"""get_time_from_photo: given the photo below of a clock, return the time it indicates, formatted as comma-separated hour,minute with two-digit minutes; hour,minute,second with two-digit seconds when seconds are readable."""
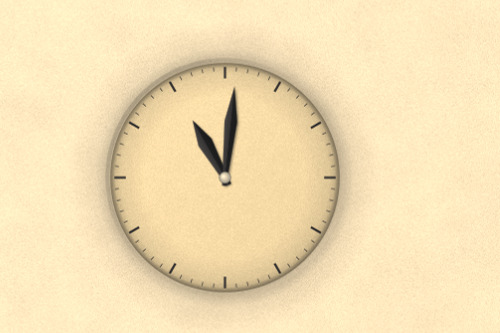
11,01
